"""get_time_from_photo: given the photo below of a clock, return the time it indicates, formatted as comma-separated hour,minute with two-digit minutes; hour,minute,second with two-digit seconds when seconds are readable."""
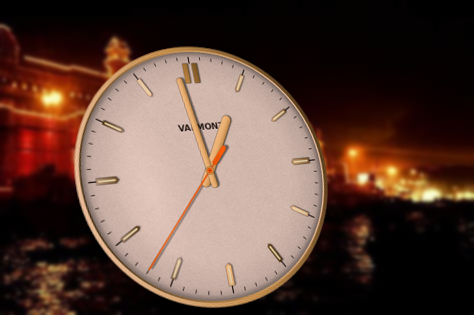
12,58,37
